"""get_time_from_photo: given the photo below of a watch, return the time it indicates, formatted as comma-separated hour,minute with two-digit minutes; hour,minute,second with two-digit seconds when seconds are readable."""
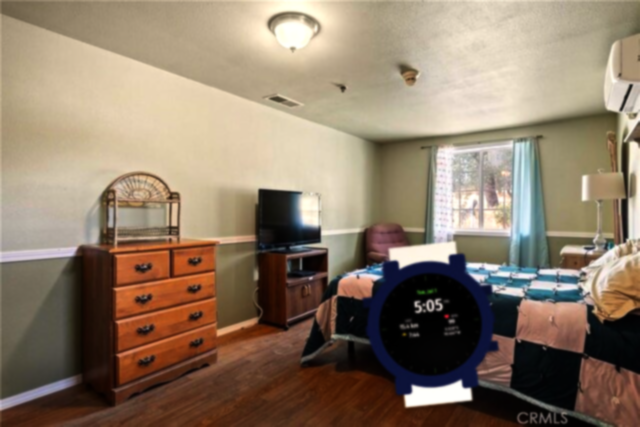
5,05
